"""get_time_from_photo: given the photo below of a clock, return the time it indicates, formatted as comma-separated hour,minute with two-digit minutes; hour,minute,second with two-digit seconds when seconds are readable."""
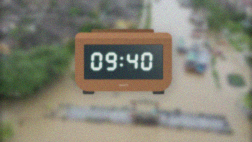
9,40
